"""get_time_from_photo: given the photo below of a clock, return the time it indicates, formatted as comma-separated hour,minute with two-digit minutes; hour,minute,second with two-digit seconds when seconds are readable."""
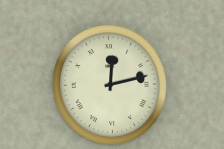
12,13
